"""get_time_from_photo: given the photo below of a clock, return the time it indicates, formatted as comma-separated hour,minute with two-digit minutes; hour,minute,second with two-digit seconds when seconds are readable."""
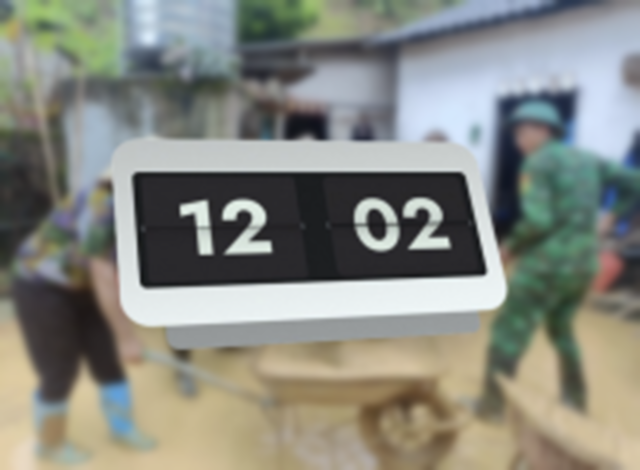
12,02
